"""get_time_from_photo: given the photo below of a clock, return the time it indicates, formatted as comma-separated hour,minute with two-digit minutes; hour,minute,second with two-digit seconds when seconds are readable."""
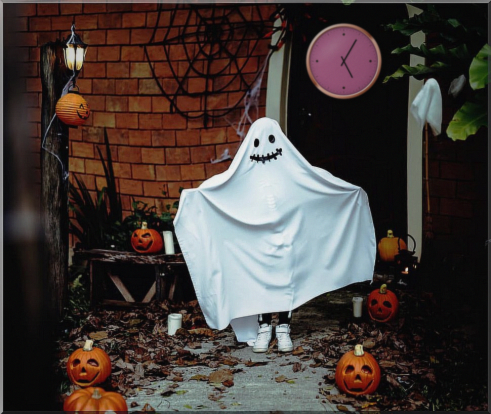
5,05
